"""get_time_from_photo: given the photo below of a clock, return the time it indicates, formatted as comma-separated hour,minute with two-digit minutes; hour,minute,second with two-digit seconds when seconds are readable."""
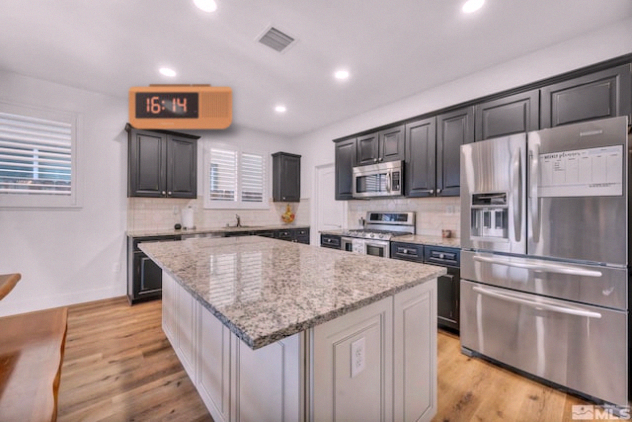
16,14
